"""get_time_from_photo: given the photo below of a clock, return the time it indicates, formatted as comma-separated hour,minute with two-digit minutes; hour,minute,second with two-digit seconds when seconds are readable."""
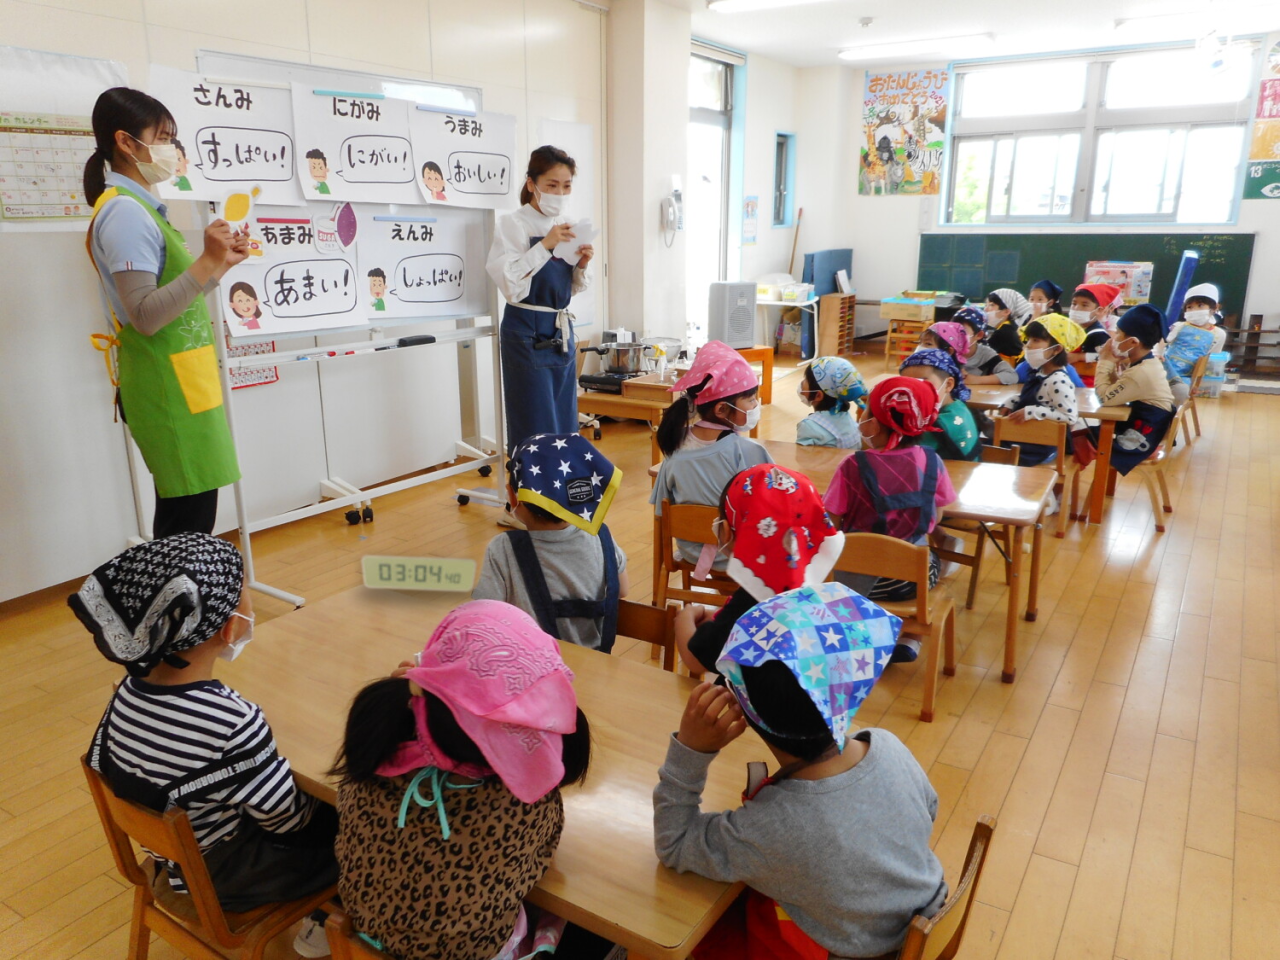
3,04
